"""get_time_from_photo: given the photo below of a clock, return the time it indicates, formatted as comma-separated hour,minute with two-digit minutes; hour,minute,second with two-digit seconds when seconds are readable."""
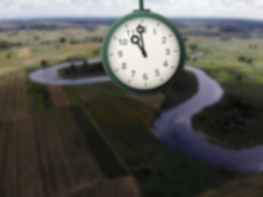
10,59
